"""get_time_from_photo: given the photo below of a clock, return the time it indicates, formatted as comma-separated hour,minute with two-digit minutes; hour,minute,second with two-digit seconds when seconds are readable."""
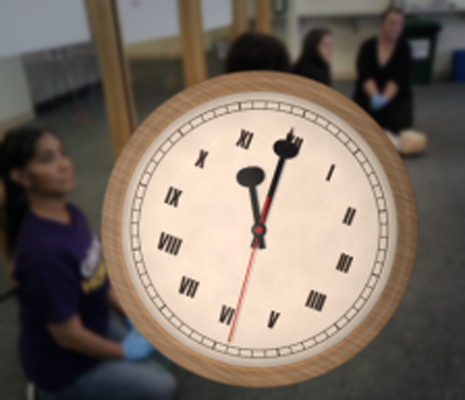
10,59,29
